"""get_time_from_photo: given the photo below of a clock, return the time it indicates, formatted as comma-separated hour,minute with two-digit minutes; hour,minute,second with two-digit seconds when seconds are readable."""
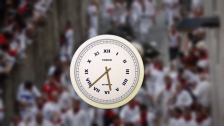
5,38
